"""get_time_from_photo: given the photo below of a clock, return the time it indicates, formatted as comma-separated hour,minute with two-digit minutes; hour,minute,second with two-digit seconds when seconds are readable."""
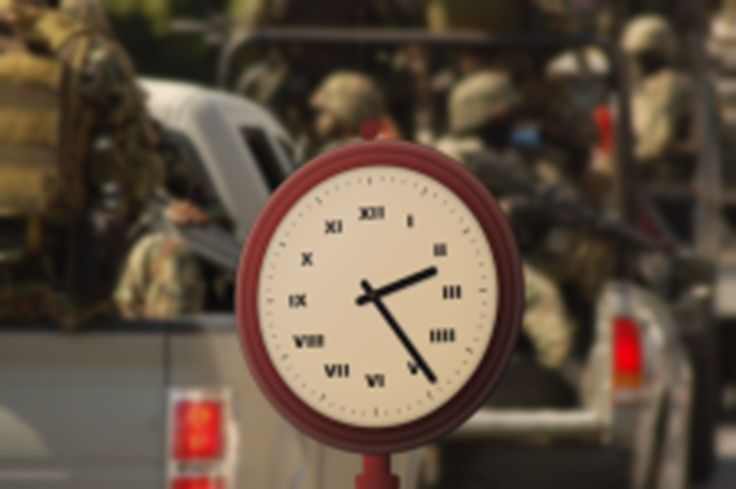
2,24
